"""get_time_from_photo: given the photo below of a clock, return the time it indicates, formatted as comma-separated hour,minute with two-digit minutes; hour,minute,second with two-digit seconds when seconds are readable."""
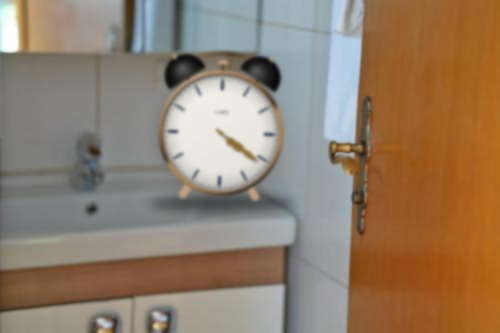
4,21
